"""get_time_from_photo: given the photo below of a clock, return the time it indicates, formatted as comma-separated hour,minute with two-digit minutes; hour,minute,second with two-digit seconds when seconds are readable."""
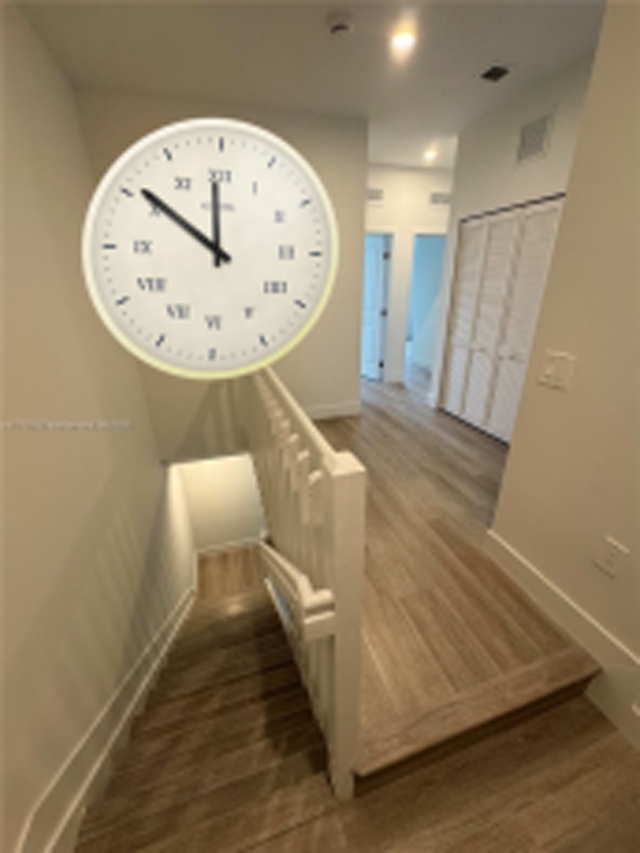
11,51
